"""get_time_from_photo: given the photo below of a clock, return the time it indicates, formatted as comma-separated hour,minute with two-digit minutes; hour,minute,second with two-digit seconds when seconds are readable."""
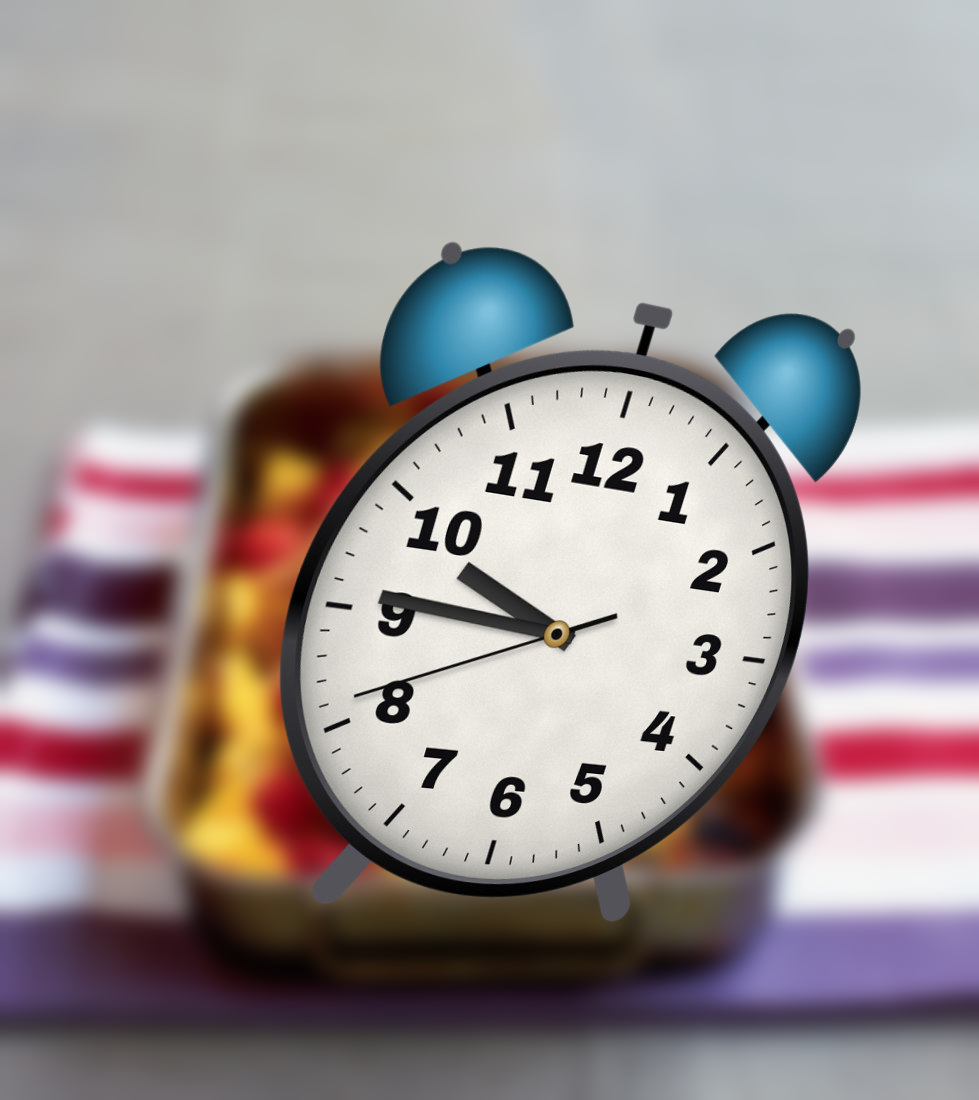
9,45,41
